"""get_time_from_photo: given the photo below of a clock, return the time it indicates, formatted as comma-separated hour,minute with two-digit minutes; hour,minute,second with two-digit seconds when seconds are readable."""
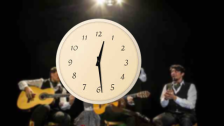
12,29
